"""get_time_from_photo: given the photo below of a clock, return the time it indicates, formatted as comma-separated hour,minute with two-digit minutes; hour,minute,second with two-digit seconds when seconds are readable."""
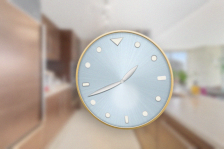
1,42
